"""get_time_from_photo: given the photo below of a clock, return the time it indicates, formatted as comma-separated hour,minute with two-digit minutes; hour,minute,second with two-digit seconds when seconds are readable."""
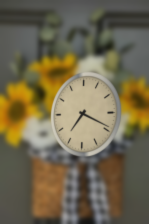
7,19
